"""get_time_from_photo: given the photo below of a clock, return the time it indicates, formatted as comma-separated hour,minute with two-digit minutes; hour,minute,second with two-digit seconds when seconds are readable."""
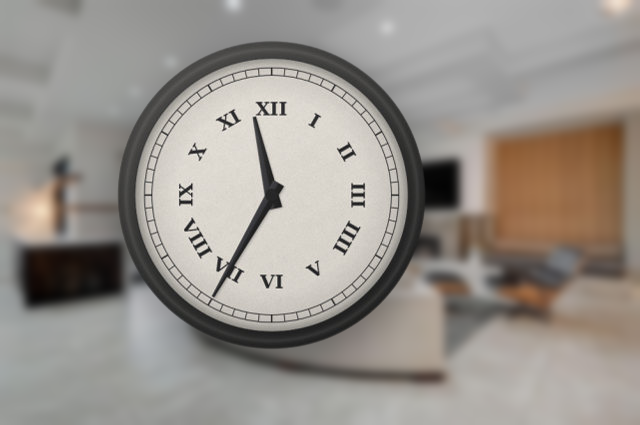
11,35
